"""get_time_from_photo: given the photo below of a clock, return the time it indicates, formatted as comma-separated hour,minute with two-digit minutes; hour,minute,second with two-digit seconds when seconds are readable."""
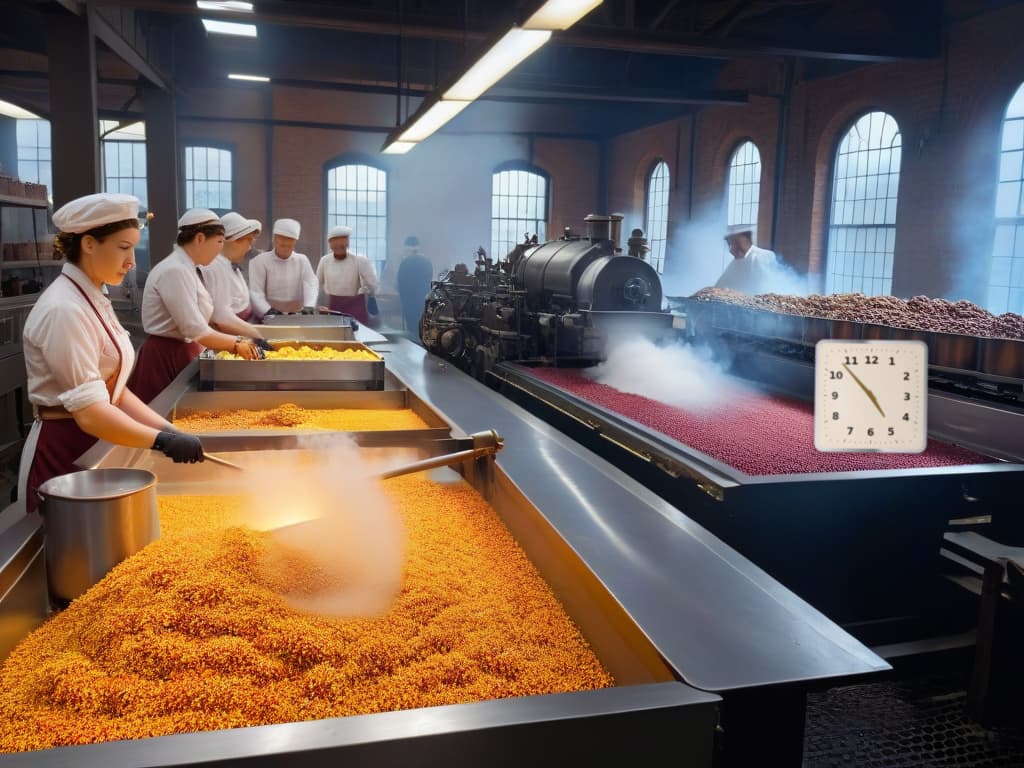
4,53
